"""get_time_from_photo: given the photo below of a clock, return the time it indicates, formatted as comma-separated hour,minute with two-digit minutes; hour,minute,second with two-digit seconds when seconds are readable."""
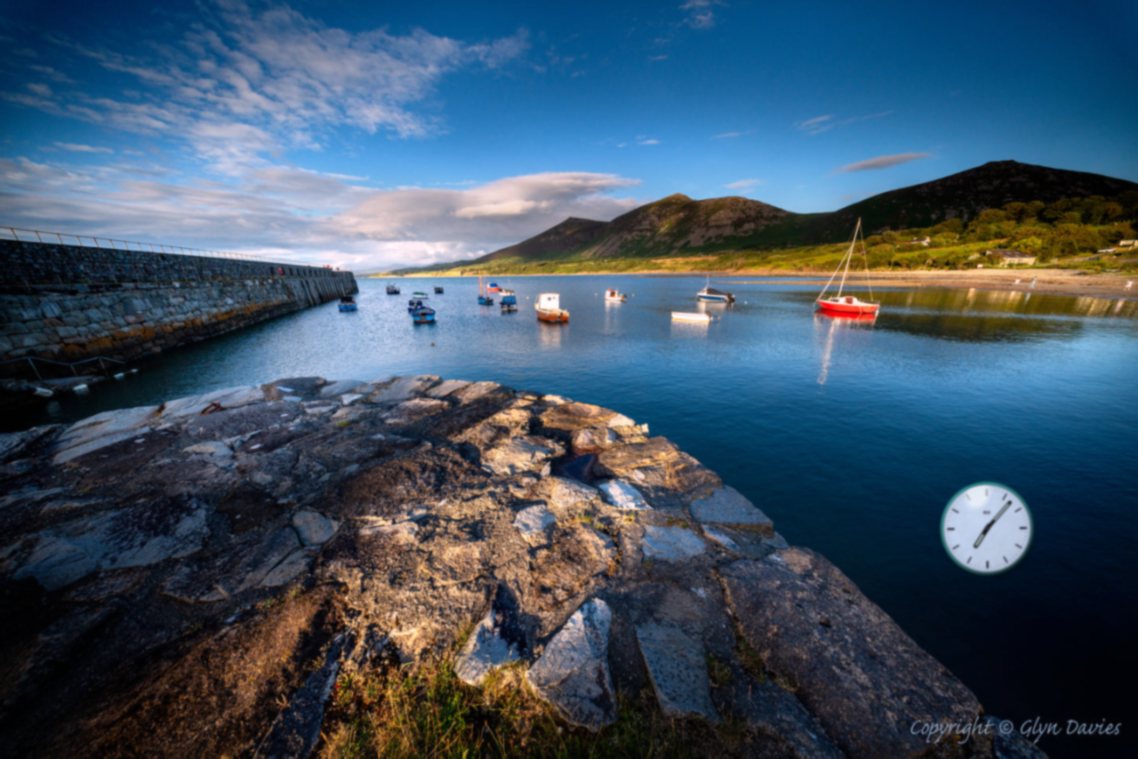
7,07
